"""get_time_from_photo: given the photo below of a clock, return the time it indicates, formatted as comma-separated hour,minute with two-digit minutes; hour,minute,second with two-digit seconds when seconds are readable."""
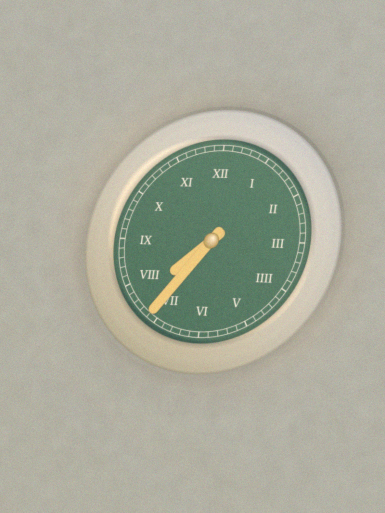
7,36
